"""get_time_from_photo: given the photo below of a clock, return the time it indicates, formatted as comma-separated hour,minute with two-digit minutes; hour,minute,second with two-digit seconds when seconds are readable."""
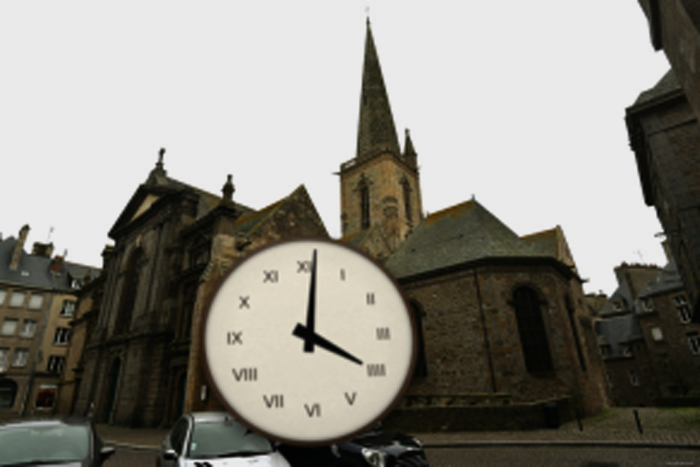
4,01
